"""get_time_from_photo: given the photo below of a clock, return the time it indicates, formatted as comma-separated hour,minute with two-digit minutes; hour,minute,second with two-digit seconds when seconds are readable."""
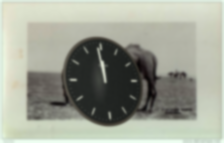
11,59
